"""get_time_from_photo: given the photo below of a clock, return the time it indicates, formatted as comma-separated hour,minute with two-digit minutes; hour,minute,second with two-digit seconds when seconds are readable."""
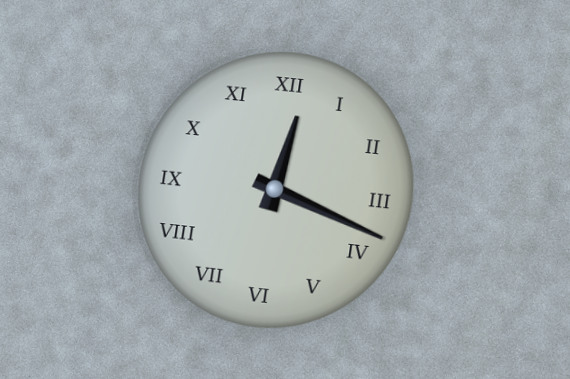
12,18
